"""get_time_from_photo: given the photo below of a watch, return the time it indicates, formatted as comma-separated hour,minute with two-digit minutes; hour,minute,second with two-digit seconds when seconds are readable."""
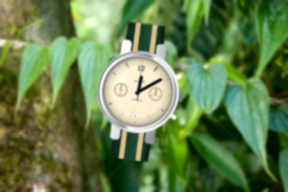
12,09
